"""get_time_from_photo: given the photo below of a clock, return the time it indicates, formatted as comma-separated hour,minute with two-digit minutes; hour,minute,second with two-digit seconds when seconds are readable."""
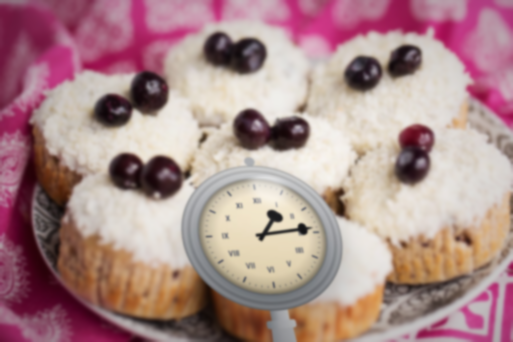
1,14
